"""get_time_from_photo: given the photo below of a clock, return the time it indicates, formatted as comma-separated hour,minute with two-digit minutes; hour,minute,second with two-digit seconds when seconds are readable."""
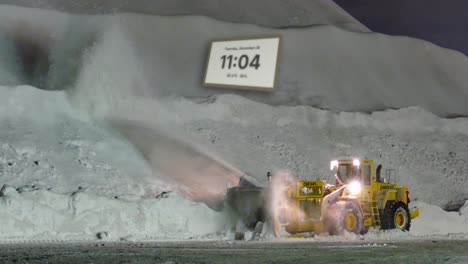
11,04
